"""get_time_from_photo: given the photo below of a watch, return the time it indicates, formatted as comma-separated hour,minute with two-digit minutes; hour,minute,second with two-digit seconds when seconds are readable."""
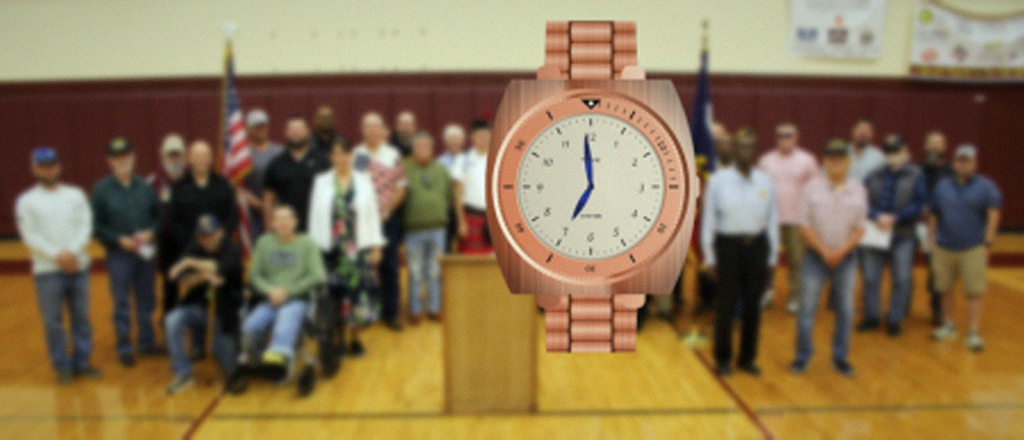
6,59
